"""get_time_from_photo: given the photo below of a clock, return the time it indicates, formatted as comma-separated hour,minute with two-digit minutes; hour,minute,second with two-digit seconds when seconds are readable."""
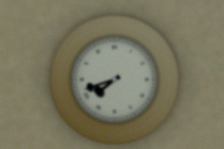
7,42
